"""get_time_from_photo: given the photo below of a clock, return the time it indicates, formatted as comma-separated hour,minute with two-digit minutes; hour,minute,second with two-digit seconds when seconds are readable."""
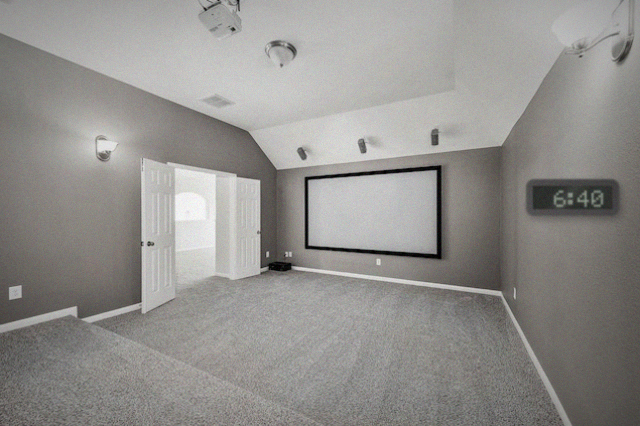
6,40
